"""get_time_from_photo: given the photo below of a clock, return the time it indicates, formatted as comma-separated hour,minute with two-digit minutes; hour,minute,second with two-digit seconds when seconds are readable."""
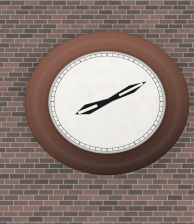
8,10
